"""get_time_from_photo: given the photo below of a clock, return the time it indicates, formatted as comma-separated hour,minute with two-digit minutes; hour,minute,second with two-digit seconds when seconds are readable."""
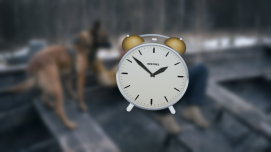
1,52
